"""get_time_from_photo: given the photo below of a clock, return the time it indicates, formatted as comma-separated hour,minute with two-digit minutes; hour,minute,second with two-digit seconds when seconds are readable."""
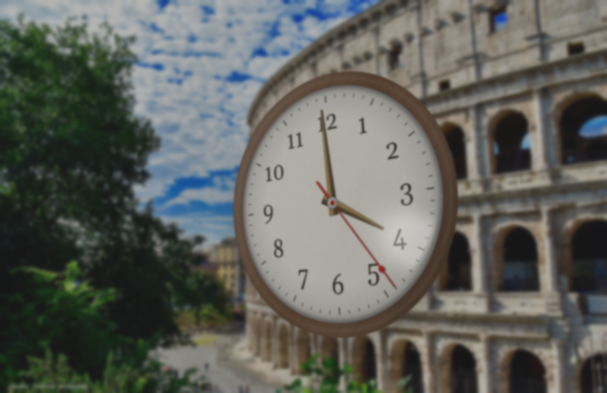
3,59,24
